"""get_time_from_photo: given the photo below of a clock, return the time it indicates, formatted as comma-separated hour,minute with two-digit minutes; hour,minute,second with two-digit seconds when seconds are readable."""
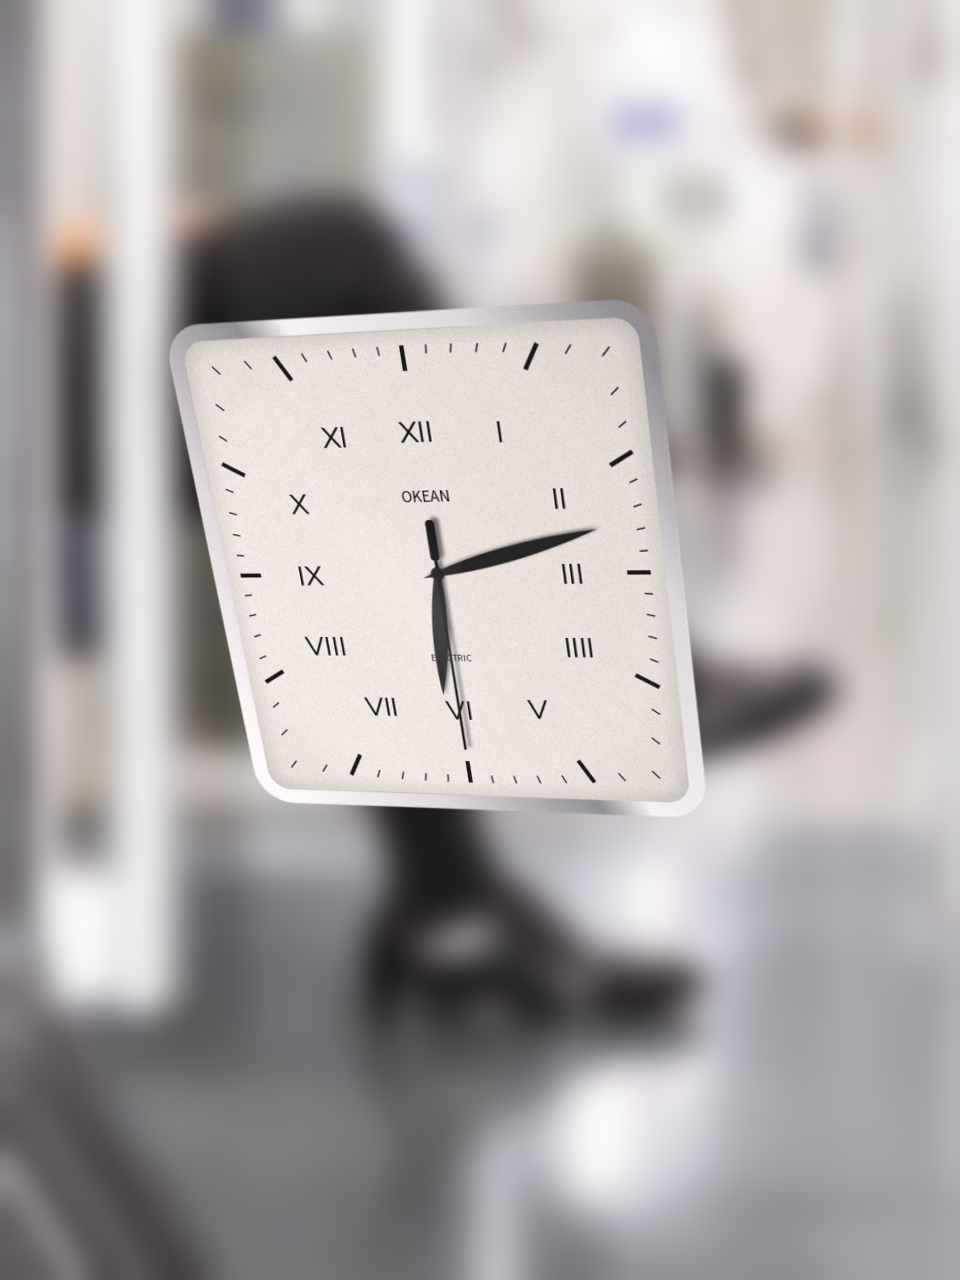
6,12,30
